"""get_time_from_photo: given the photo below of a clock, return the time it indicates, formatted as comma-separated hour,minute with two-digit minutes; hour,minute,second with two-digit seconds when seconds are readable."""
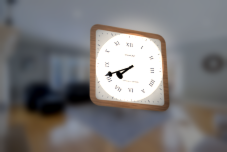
7,41
